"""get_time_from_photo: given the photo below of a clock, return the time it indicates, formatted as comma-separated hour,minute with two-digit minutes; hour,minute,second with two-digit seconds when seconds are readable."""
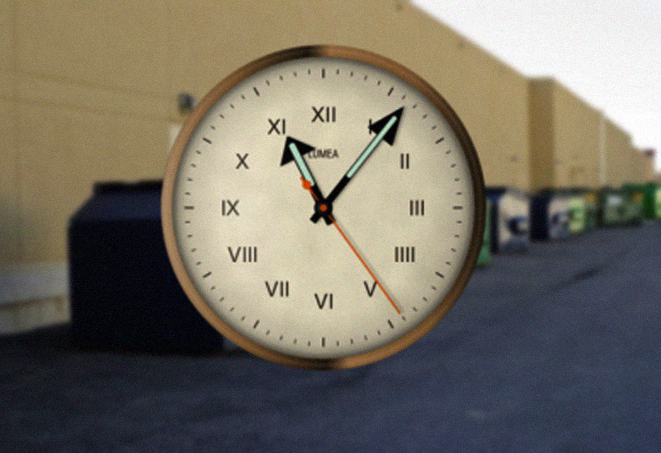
11,06,24
